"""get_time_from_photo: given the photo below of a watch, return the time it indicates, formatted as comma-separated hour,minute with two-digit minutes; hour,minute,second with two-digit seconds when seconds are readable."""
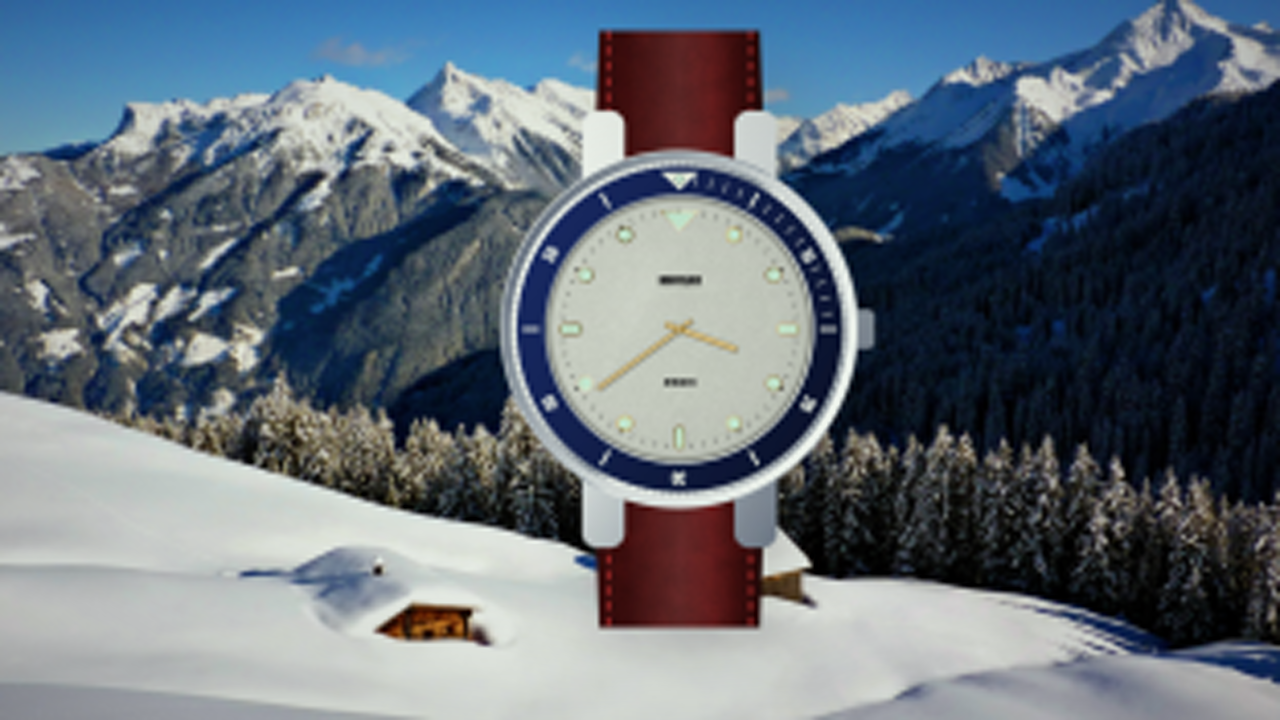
3,39
